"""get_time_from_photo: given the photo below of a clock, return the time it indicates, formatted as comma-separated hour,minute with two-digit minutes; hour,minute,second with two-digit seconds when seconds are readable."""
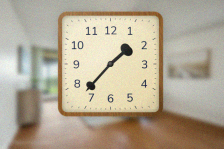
1,37
